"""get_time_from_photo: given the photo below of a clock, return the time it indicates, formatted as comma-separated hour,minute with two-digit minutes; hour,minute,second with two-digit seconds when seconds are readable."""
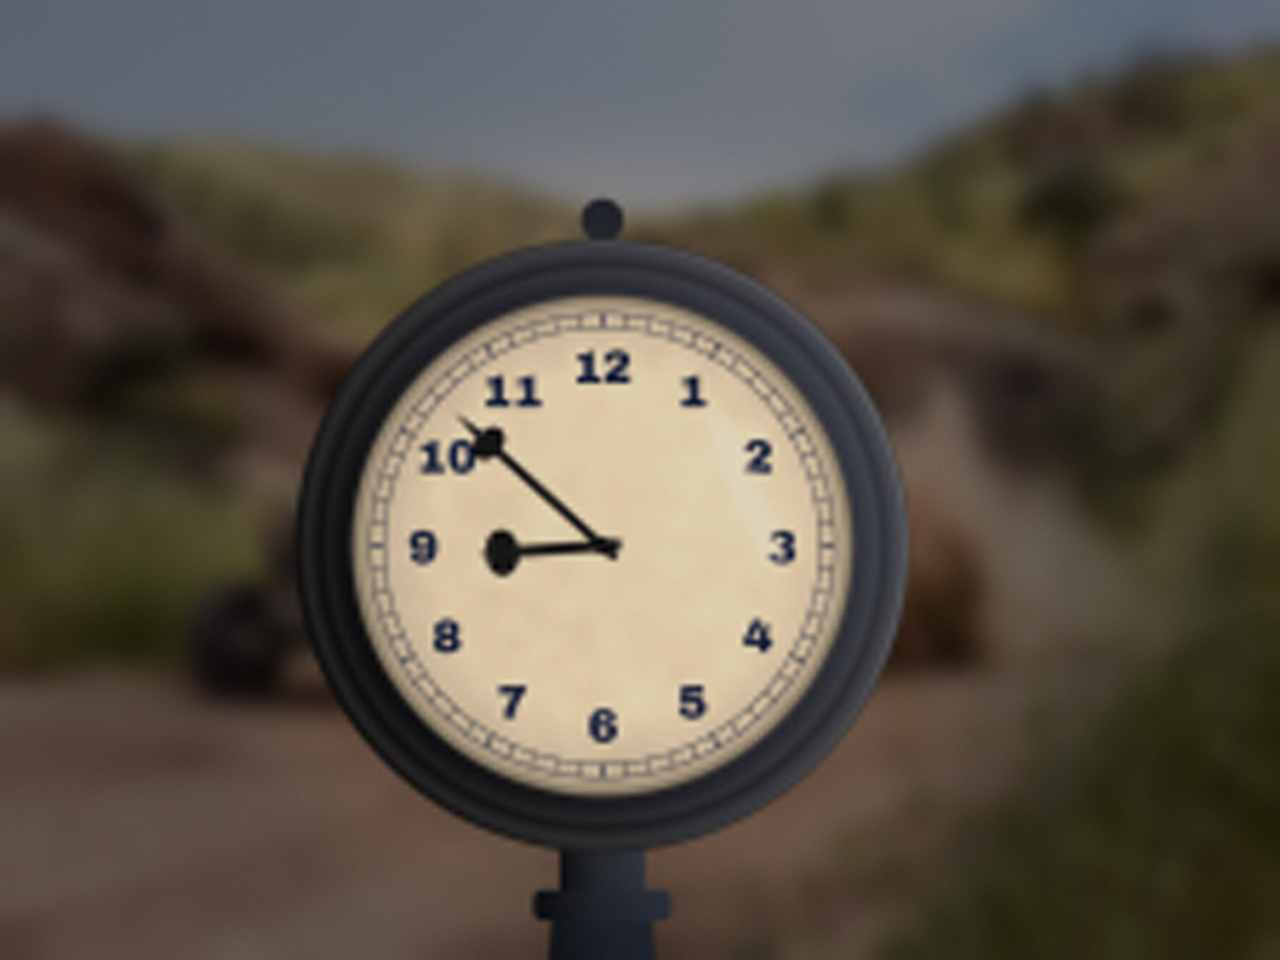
8,52
